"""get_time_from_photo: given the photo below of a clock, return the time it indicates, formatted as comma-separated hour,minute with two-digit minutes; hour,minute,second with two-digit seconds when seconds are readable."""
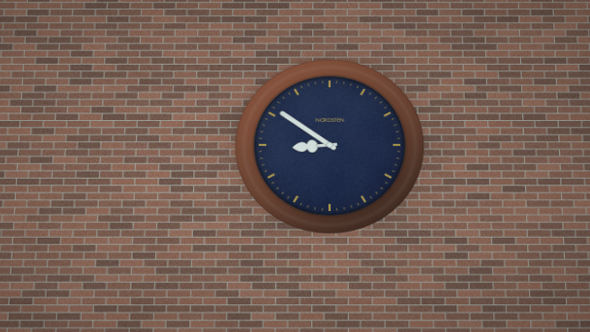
8,51
